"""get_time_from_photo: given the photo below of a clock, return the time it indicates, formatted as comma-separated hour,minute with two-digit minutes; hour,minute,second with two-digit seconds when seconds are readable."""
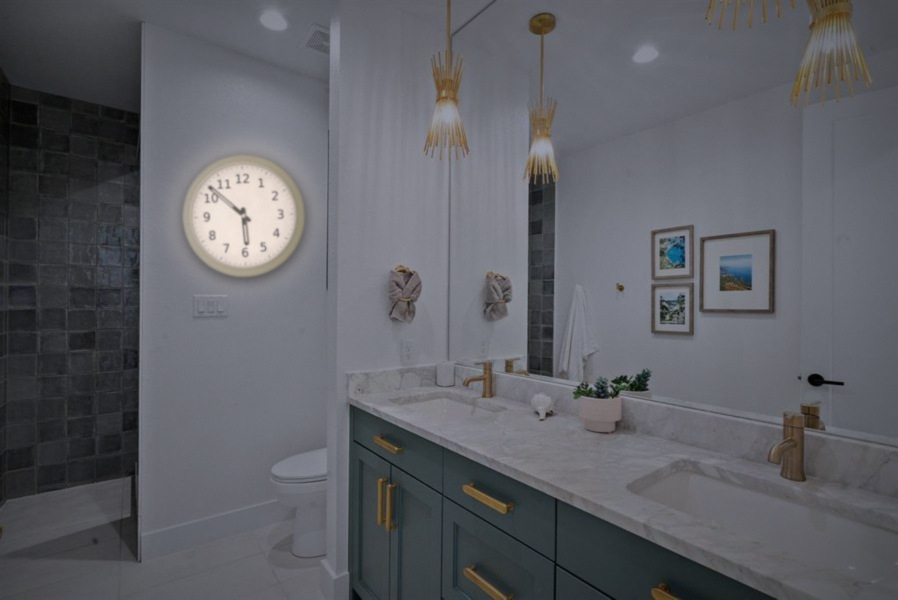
5,52
